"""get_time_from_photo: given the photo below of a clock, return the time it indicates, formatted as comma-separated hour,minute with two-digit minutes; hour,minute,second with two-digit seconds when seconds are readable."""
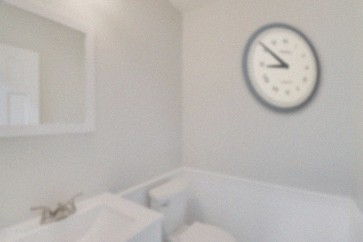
8,51
